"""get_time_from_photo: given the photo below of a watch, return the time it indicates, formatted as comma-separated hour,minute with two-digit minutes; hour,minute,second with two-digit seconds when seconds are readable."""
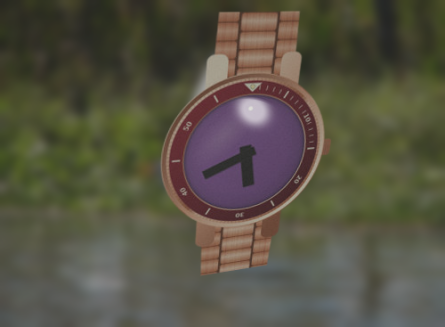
5,41
